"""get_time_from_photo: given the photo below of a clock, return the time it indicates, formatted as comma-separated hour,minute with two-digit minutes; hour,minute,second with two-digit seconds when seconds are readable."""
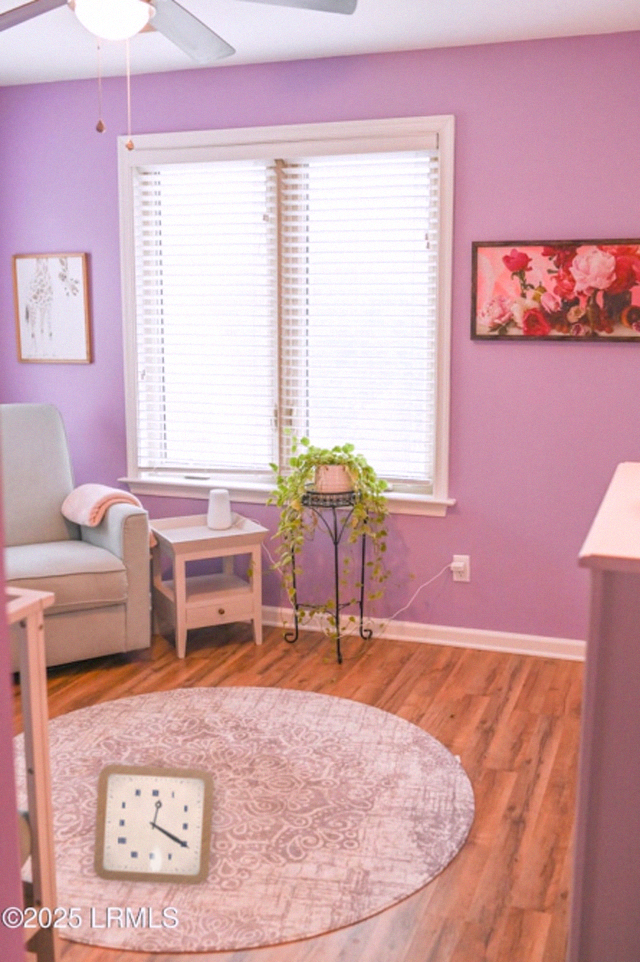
12,20
